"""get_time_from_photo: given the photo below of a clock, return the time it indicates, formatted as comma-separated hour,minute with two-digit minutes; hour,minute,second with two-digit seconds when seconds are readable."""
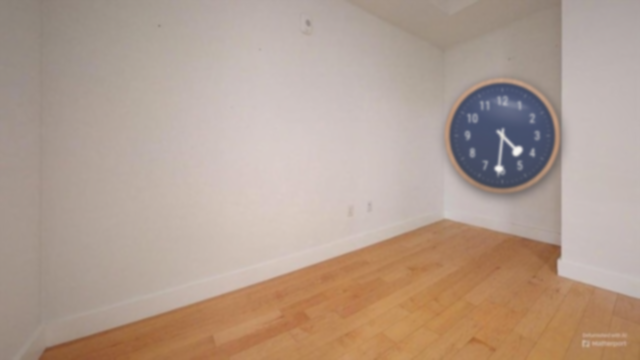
4,31
